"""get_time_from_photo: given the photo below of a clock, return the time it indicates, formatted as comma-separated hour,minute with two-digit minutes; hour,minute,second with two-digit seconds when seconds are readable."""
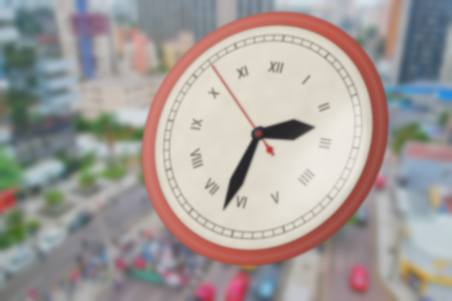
2,31,52
